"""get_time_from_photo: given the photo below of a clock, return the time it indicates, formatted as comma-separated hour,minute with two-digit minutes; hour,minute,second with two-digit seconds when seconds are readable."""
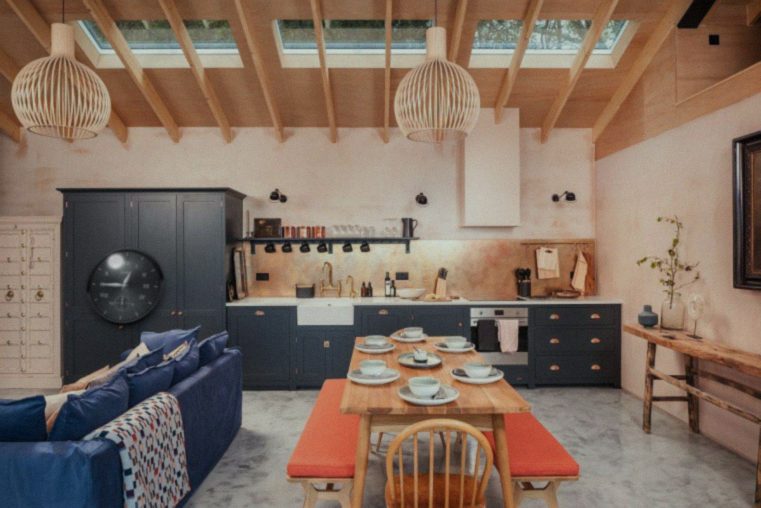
12,45
